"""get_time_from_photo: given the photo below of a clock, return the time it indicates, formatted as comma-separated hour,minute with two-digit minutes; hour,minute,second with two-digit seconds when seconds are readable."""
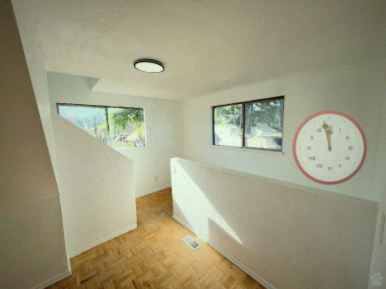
11,58
